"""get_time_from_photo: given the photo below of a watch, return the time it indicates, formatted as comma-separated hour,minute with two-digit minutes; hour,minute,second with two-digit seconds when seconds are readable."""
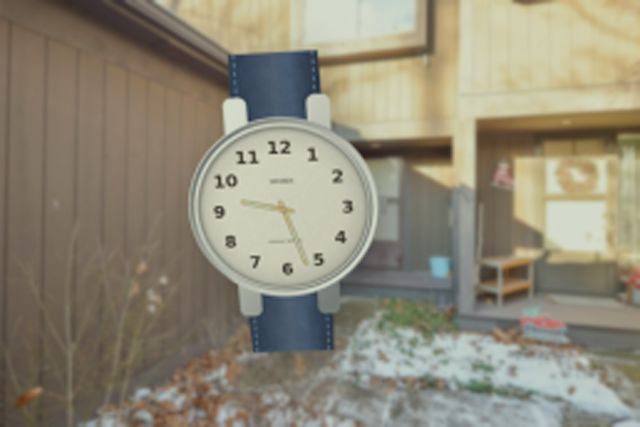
9,27
